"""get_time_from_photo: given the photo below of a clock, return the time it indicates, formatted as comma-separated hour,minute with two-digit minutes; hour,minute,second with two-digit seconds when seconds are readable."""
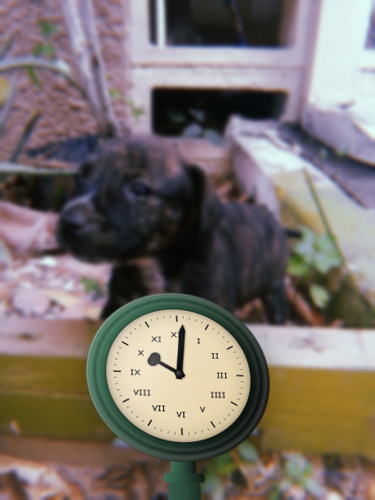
10,01
